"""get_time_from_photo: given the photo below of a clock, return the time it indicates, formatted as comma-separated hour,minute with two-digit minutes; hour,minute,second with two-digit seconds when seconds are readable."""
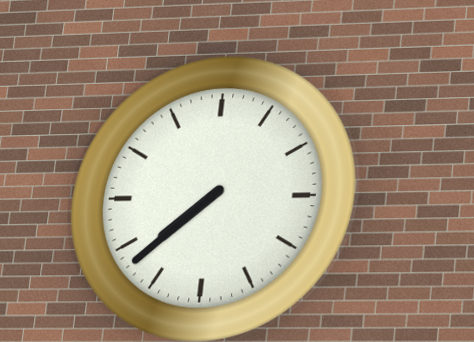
7,38
